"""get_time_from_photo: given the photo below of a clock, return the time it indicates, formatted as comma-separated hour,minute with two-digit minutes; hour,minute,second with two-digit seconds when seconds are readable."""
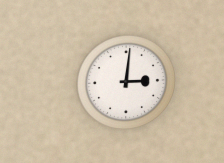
3,01
